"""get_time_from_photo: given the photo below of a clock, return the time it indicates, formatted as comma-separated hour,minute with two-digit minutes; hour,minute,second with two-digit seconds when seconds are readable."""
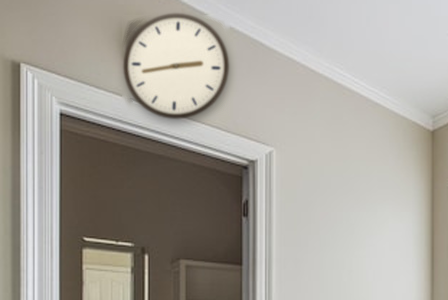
2,43
